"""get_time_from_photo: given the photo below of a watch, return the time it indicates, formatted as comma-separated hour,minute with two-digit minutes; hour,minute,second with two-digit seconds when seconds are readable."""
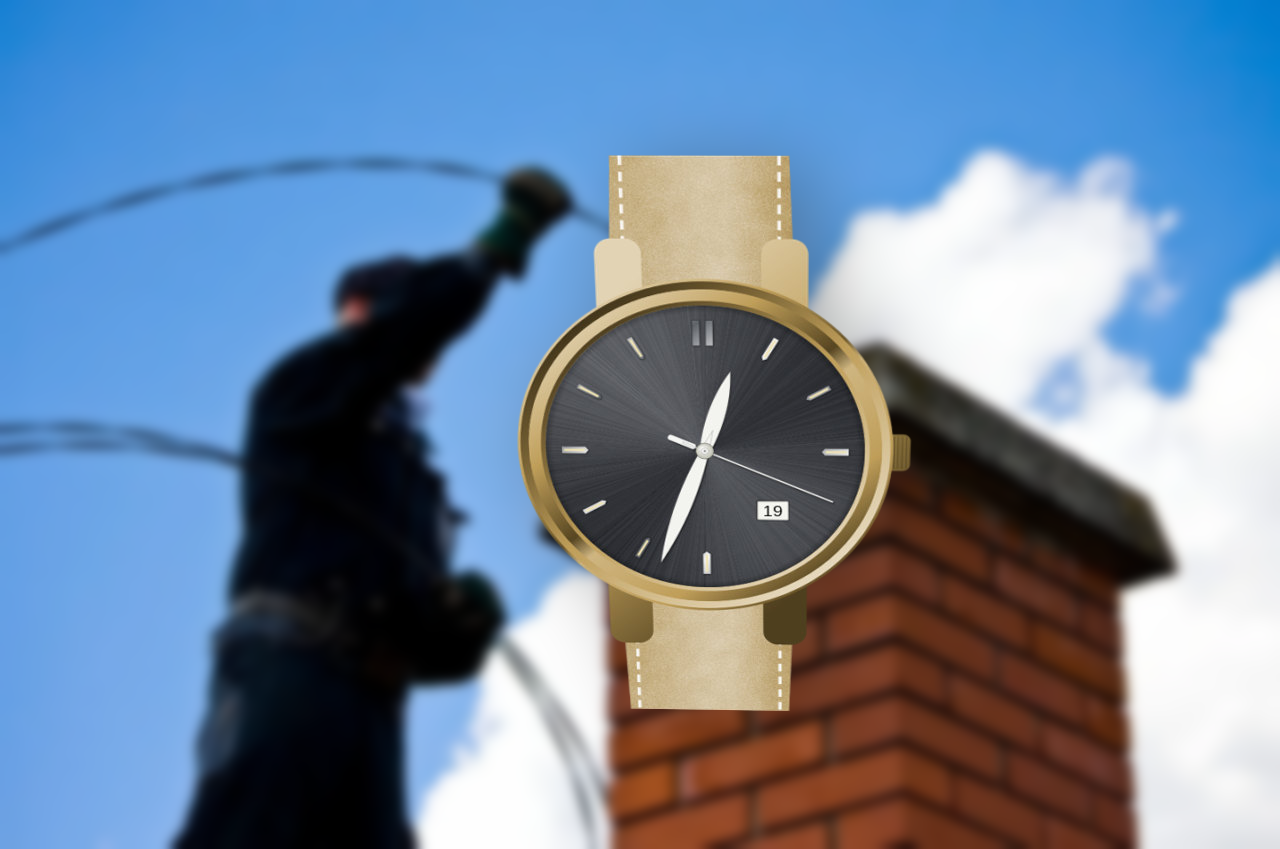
12,33,19
